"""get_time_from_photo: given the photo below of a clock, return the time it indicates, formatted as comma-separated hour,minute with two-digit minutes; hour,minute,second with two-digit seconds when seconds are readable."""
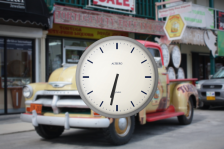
6,32
